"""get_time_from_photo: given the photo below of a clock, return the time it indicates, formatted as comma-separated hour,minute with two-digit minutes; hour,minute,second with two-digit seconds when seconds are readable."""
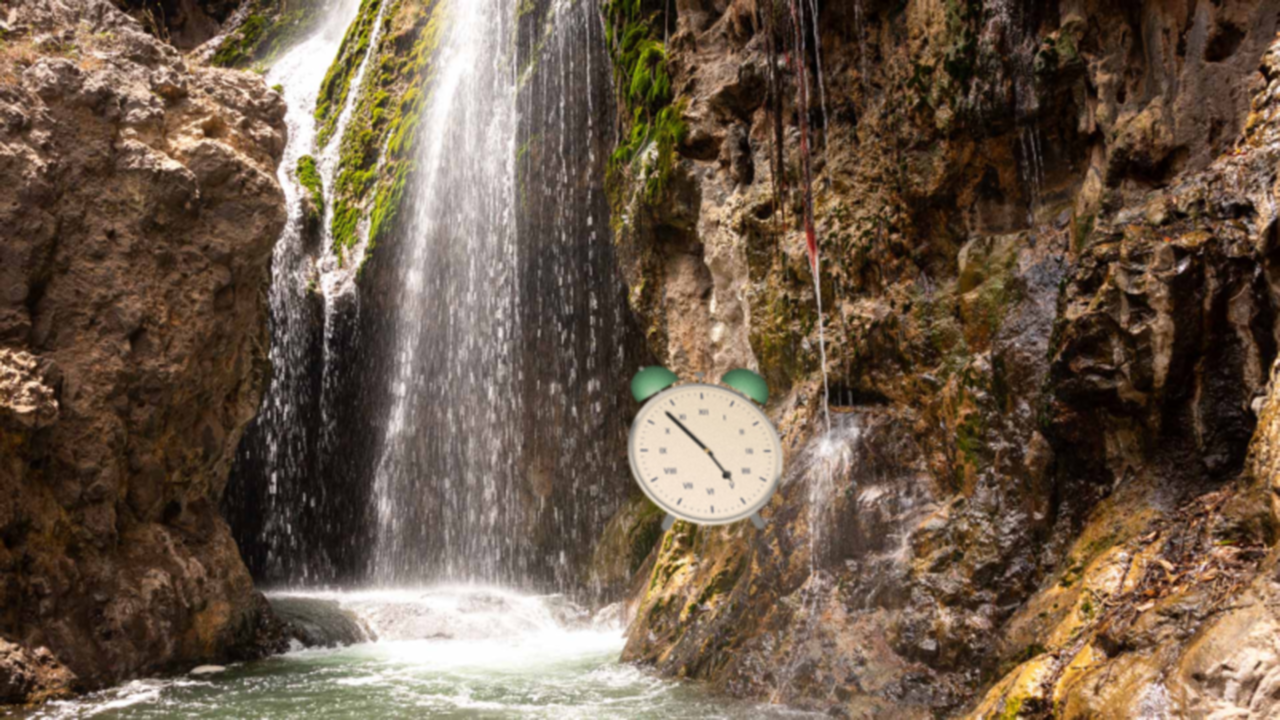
4,53
